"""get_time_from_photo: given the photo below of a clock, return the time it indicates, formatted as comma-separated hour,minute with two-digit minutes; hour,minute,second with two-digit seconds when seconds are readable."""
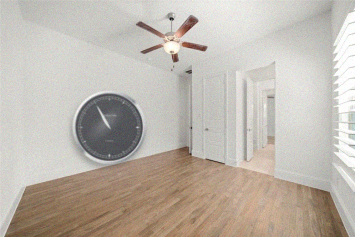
10,55
